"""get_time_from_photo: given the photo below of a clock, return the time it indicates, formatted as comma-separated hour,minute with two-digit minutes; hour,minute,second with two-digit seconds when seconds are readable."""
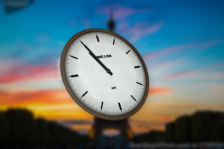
10,55
